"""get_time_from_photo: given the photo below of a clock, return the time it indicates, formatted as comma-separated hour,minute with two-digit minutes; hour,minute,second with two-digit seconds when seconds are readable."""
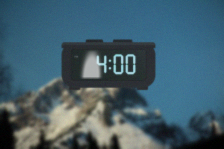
4,00
